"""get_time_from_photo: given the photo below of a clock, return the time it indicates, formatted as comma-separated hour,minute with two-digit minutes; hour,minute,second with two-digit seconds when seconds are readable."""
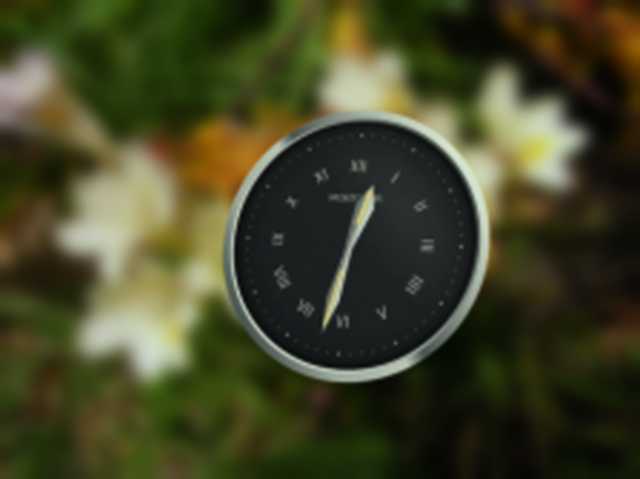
12,32
